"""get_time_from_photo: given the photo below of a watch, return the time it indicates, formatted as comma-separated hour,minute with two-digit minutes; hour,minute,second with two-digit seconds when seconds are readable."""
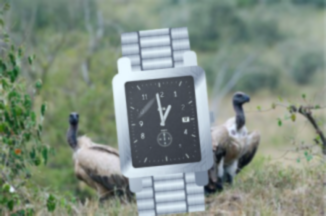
12,59
